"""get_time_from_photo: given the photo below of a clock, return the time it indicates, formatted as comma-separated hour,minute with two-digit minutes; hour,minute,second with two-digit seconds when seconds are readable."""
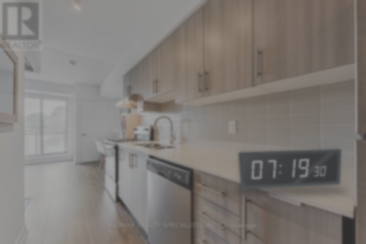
7,19
